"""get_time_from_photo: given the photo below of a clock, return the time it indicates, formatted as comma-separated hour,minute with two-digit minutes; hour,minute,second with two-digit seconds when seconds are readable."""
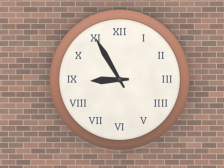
8,55
